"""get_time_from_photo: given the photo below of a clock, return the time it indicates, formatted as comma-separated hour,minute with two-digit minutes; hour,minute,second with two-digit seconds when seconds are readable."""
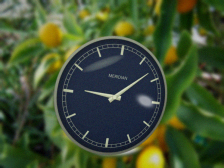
9,08
